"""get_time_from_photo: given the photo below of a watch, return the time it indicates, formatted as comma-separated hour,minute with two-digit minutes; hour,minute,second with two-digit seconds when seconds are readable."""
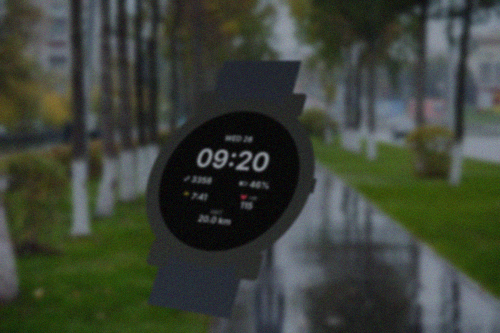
9,20
